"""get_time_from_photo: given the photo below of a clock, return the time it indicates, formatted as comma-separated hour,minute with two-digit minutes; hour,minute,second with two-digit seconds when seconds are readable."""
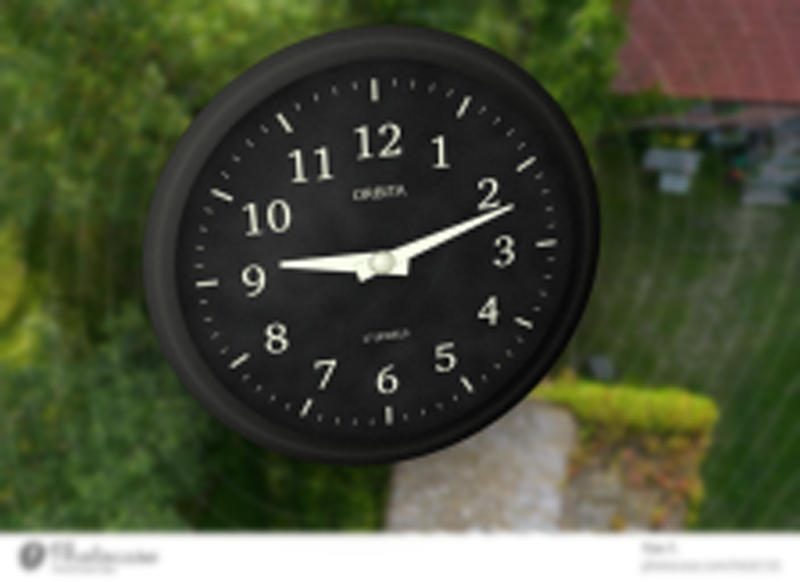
9,12
